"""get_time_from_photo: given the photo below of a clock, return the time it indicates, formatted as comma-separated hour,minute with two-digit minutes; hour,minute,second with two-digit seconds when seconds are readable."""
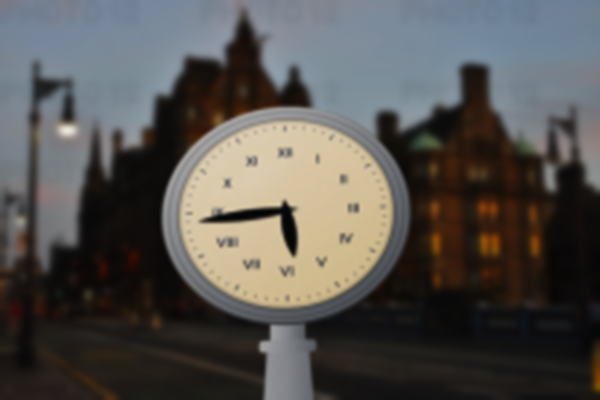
5,44
